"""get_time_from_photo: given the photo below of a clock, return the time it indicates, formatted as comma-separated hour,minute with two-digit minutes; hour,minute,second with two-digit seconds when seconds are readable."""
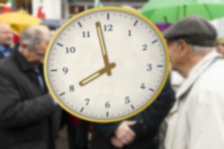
7,58
